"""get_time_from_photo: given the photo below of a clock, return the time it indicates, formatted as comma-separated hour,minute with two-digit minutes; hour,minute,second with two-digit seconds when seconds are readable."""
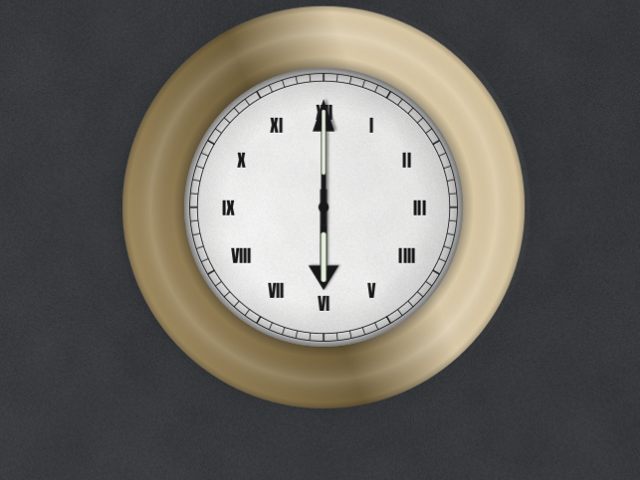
6,00
